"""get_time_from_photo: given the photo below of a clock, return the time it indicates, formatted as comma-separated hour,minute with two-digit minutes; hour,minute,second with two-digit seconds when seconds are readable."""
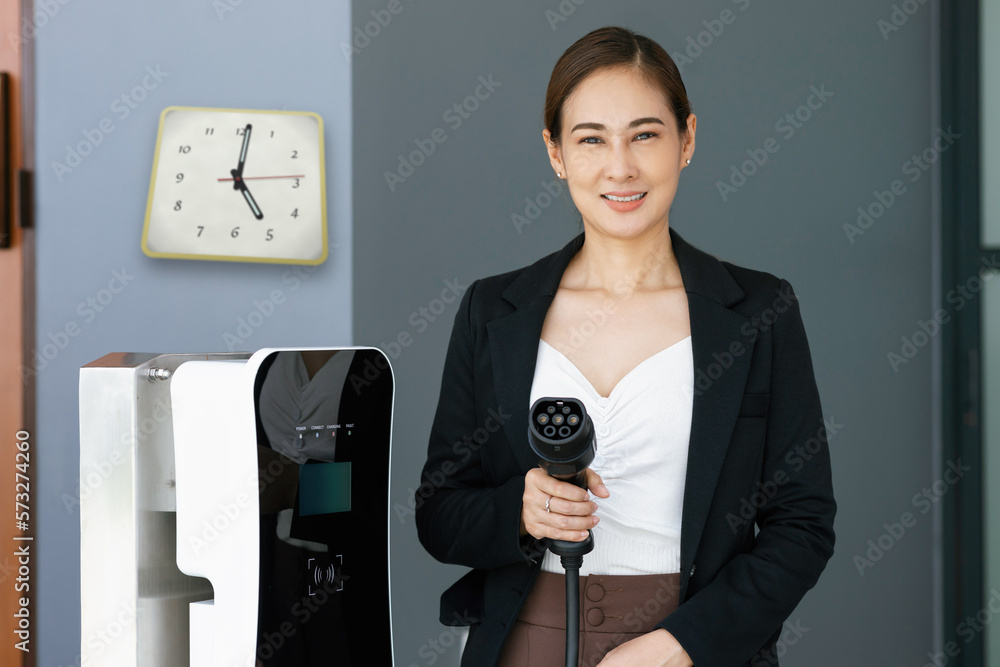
5,01,14
